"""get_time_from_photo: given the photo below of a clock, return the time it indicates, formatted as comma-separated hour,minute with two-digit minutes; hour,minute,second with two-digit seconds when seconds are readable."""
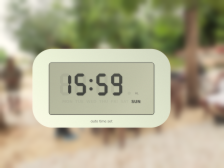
15,59
